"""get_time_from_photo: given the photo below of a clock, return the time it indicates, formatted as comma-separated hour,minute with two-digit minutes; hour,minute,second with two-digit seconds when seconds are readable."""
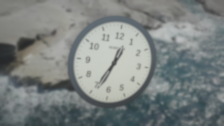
12,34
